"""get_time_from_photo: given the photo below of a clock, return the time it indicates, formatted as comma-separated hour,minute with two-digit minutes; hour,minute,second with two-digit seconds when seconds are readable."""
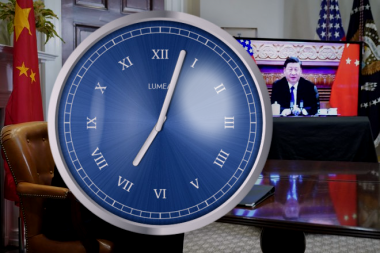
7,03
